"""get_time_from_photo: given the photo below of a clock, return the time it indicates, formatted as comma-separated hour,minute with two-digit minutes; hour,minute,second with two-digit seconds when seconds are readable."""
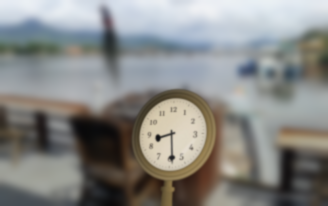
8,29
